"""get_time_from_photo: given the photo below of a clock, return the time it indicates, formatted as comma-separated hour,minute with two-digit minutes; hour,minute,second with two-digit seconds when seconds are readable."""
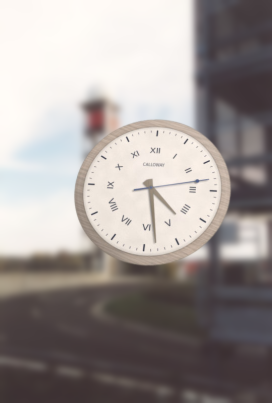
4,28,13
